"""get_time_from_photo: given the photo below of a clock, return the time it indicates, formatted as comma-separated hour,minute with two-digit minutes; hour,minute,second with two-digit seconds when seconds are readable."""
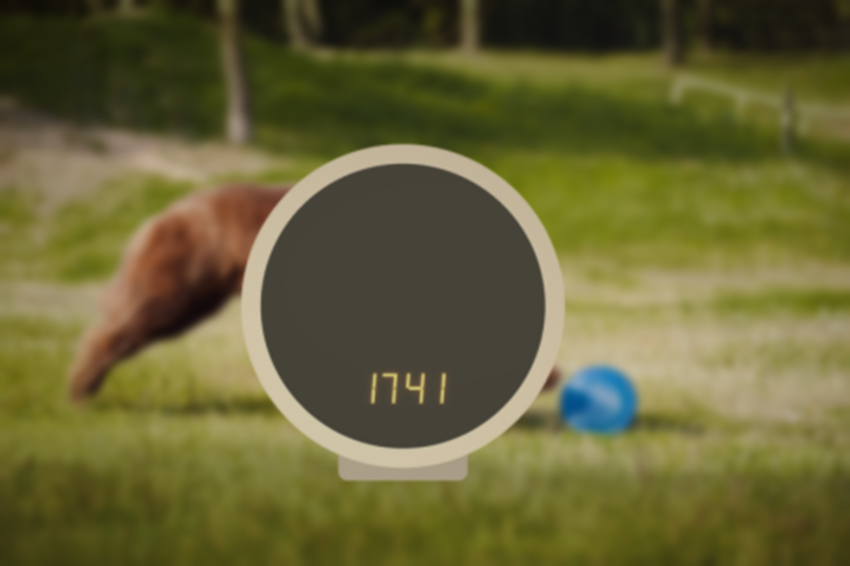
17,41
